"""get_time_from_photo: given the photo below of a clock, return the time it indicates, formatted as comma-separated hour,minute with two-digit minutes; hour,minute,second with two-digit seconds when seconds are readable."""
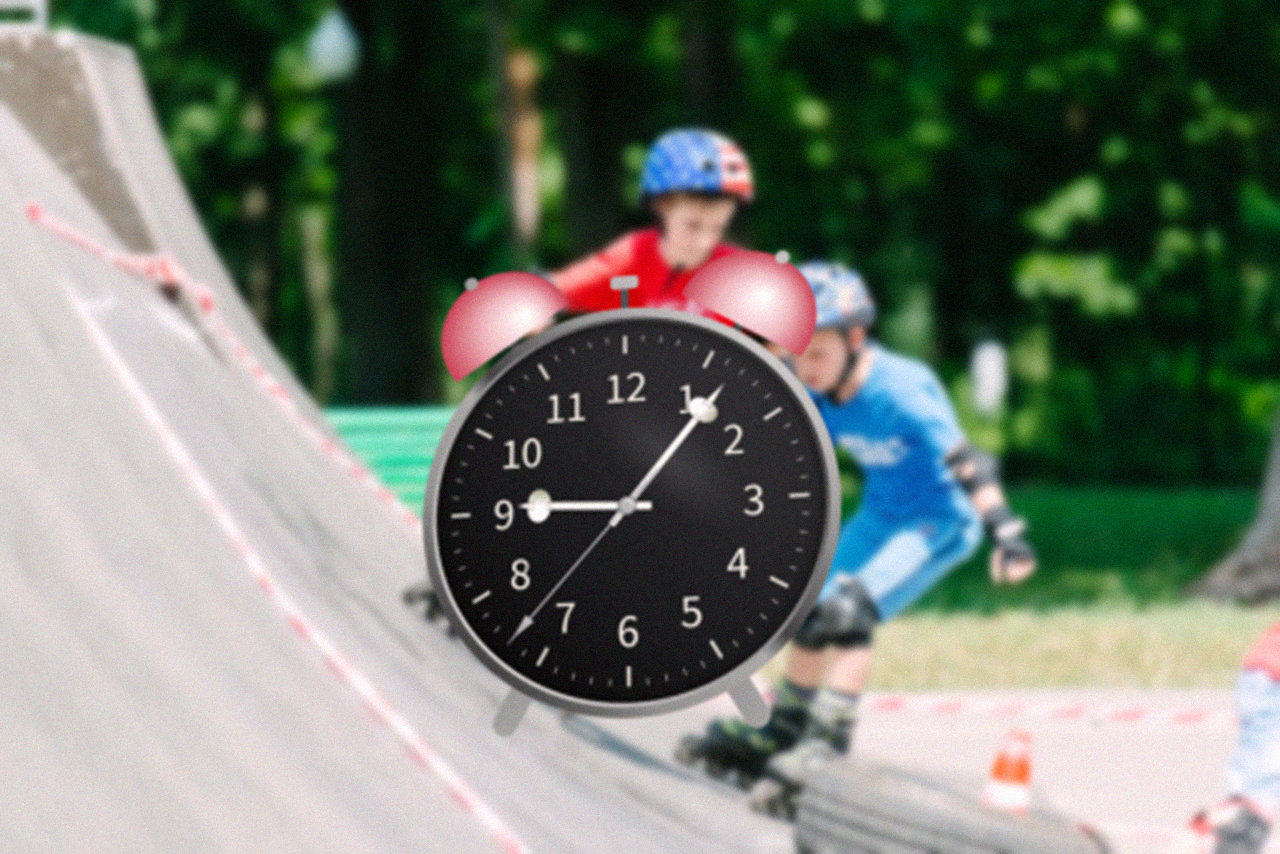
9,06,37
